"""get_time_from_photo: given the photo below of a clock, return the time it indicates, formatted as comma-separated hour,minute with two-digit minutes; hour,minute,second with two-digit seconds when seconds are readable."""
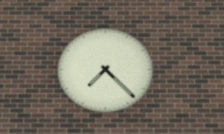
7,23
